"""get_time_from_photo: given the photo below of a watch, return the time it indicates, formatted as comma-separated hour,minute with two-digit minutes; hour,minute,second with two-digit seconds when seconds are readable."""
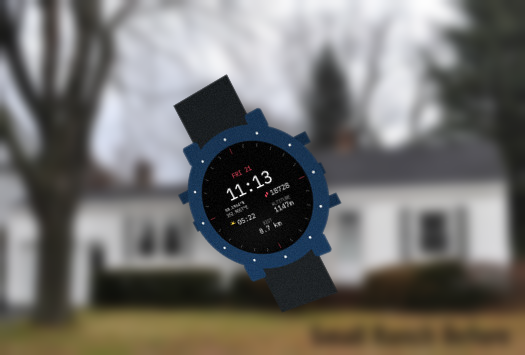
11,13
